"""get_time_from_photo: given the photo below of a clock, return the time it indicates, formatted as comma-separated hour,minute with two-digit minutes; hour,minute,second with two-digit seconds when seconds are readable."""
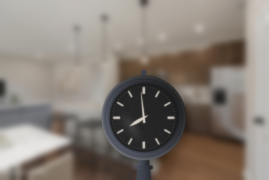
7,59
